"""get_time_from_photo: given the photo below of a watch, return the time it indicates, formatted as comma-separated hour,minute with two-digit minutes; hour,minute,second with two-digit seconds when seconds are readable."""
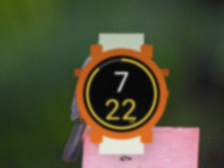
7,22
